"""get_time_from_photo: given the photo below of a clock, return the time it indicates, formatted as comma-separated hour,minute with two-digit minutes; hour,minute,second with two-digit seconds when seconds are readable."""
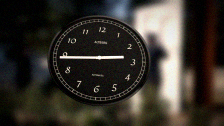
2,44
